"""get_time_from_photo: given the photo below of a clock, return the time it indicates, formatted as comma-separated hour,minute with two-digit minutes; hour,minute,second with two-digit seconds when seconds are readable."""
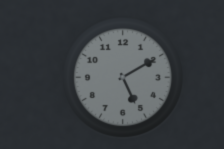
5,10
